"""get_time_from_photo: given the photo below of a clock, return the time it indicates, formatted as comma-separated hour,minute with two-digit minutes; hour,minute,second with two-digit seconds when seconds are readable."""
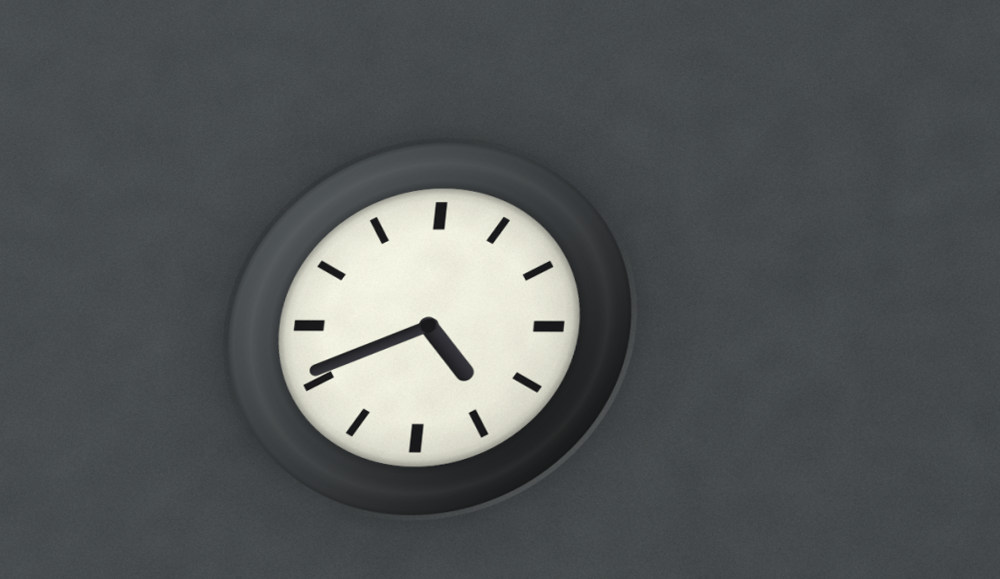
4,41
